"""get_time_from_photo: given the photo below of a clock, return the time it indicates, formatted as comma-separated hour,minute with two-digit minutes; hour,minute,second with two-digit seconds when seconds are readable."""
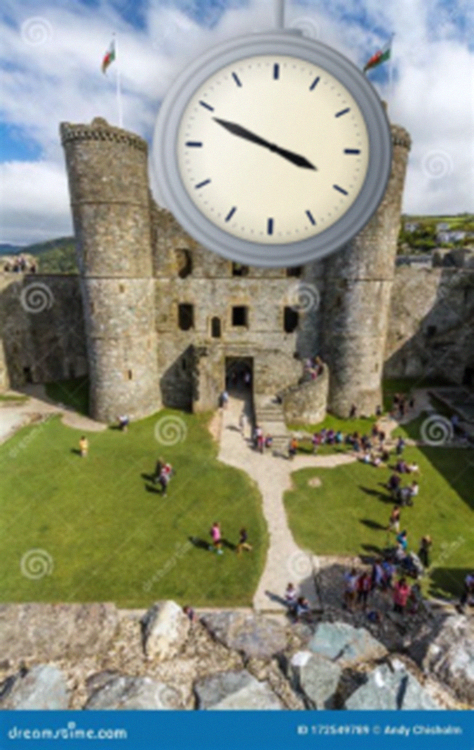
3,49
